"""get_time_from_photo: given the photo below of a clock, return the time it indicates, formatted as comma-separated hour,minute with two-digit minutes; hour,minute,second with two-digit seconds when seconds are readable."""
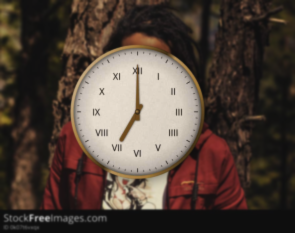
7,00
